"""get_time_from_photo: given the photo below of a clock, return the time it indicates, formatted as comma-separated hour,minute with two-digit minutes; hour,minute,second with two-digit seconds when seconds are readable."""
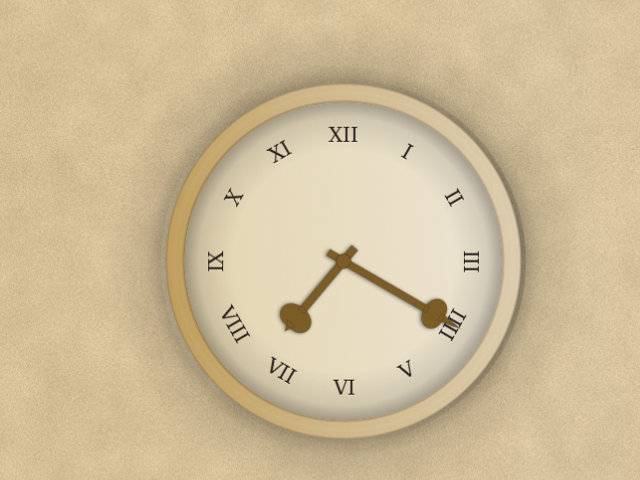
7,20
